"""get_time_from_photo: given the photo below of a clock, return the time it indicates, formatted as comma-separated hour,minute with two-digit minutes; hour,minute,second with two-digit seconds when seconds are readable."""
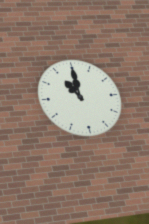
11,00
